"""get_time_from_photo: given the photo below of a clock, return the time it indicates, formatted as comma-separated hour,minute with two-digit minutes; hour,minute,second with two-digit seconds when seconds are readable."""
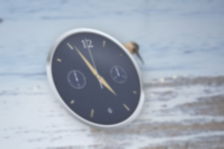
4,56
